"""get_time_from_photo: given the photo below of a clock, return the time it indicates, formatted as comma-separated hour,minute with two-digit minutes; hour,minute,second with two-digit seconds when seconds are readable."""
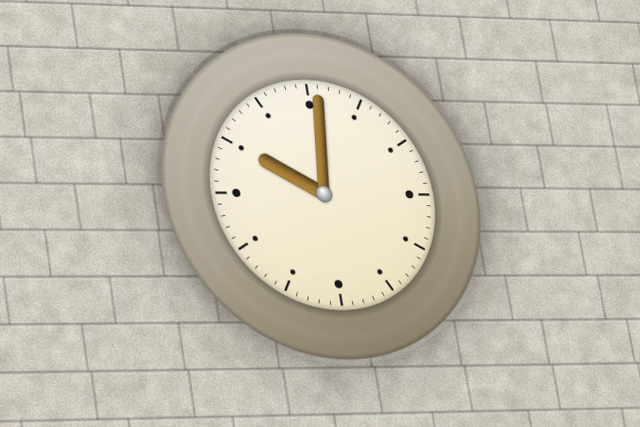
10,01
